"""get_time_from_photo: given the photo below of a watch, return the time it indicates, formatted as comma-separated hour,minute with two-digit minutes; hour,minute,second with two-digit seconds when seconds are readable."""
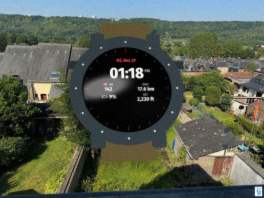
1,18
